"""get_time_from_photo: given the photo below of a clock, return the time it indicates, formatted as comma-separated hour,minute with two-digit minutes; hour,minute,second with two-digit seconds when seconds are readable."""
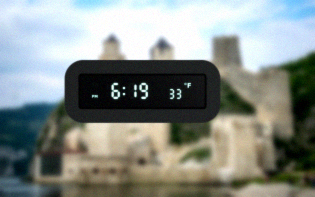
6,19
